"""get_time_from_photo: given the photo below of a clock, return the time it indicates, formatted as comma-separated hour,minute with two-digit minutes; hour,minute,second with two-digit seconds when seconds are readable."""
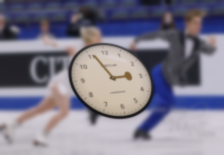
2,56
